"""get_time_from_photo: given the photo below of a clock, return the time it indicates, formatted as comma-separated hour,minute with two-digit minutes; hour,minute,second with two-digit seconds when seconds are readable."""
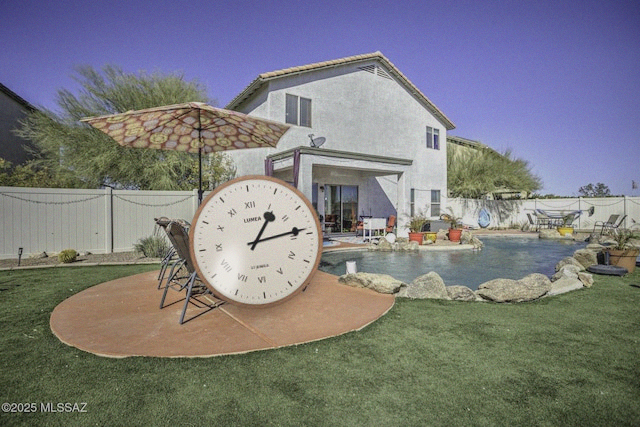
1,14
